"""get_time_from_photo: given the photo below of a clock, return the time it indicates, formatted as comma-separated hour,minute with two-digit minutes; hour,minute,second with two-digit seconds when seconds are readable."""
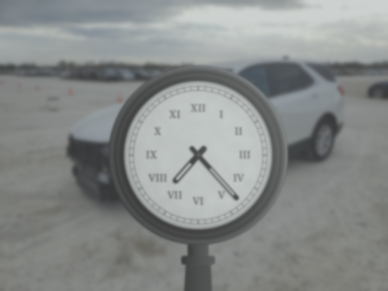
7,23
